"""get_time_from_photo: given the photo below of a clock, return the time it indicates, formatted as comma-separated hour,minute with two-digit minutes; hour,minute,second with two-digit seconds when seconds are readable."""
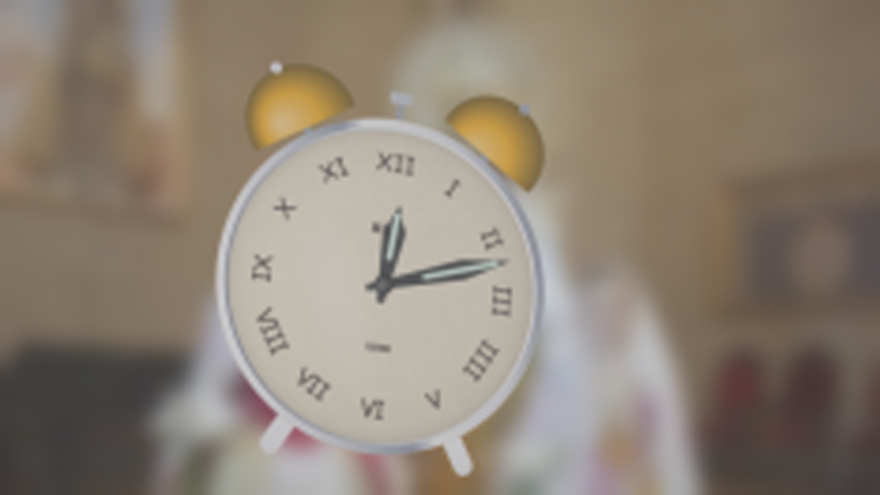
12,12
